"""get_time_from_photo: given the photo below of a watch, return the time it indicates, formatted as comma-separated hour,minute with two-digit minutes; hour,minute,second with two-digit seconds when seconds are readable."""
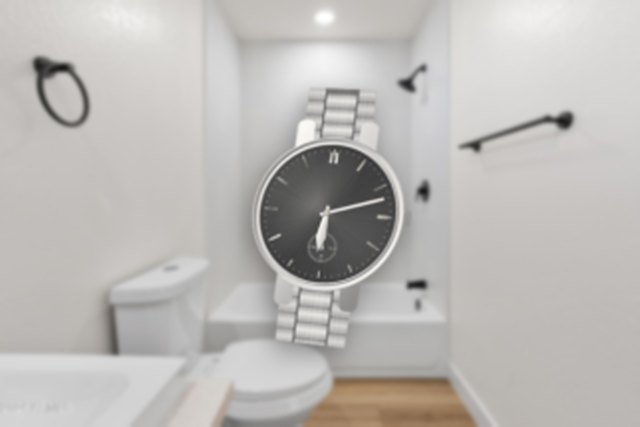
6,12
